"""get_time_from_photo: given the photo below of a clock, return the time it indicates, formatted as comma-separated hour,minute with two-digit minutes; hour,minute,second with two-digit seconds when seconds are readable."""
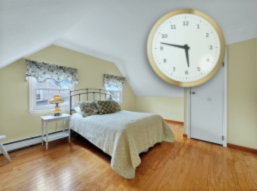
5,47
